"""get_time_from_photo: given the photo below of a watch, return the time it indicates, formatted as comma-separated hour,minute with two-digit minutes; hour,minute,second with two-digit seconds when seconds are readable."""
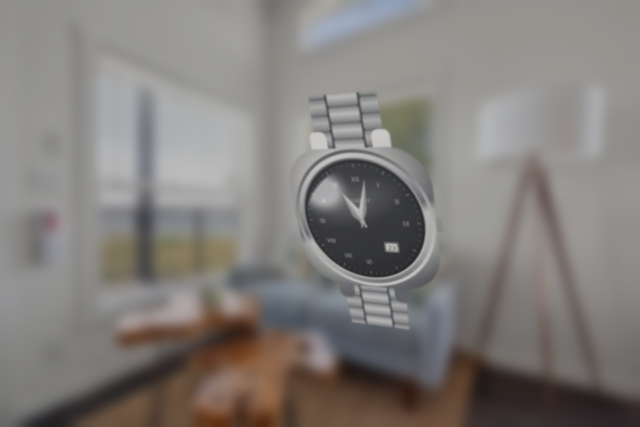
11,02
